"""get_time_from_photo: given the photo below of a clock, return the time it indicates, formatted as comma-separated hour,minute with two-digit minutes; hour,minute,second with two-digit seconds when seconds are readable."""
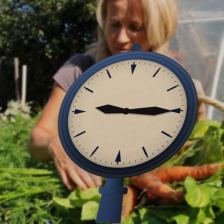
9,15
